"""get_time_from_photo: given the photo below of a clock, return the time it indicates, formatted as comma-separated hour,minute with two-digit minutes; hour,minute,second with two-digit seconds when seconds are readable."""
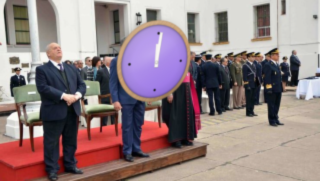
12,01
